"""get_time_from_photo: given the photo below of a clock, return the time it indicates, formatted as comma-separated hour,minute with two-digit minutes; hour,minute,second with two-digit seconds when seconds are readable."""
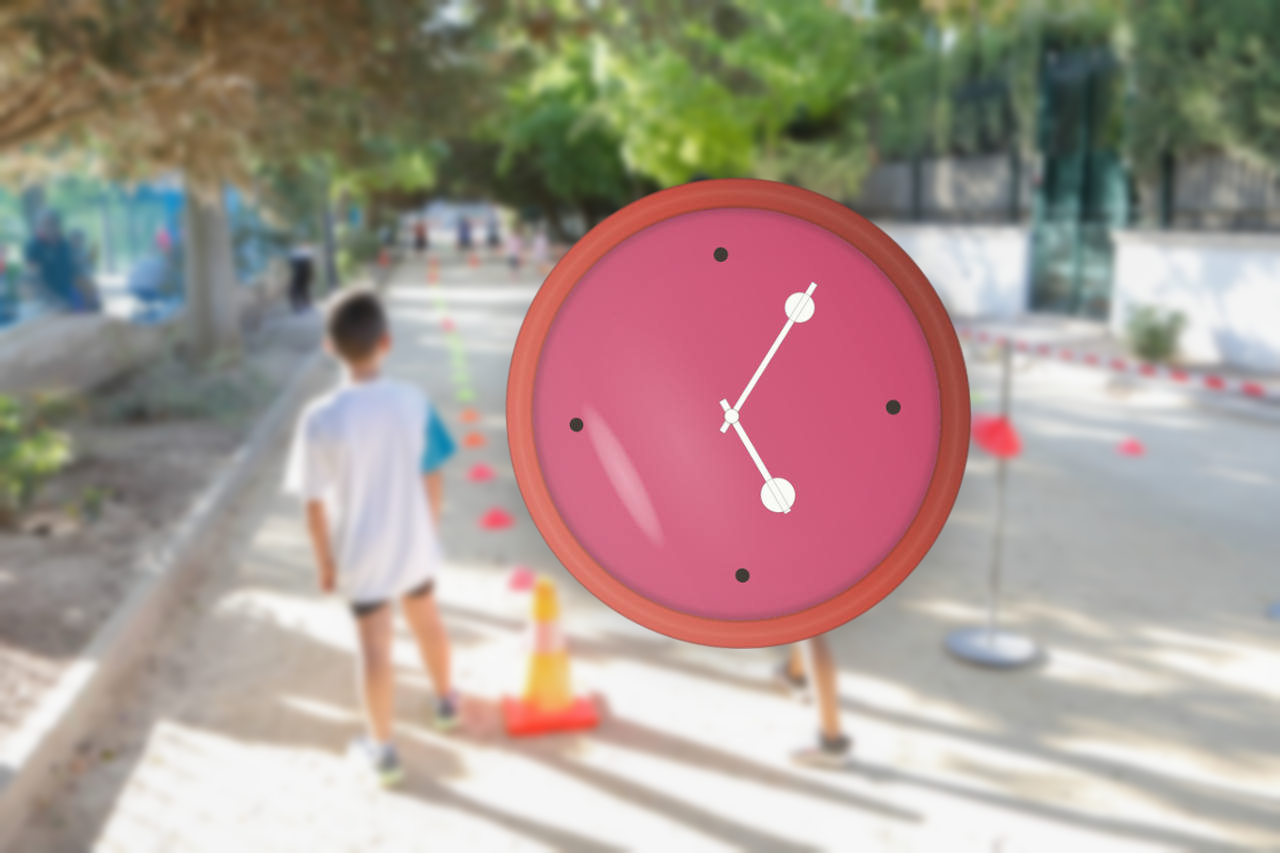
5,06
